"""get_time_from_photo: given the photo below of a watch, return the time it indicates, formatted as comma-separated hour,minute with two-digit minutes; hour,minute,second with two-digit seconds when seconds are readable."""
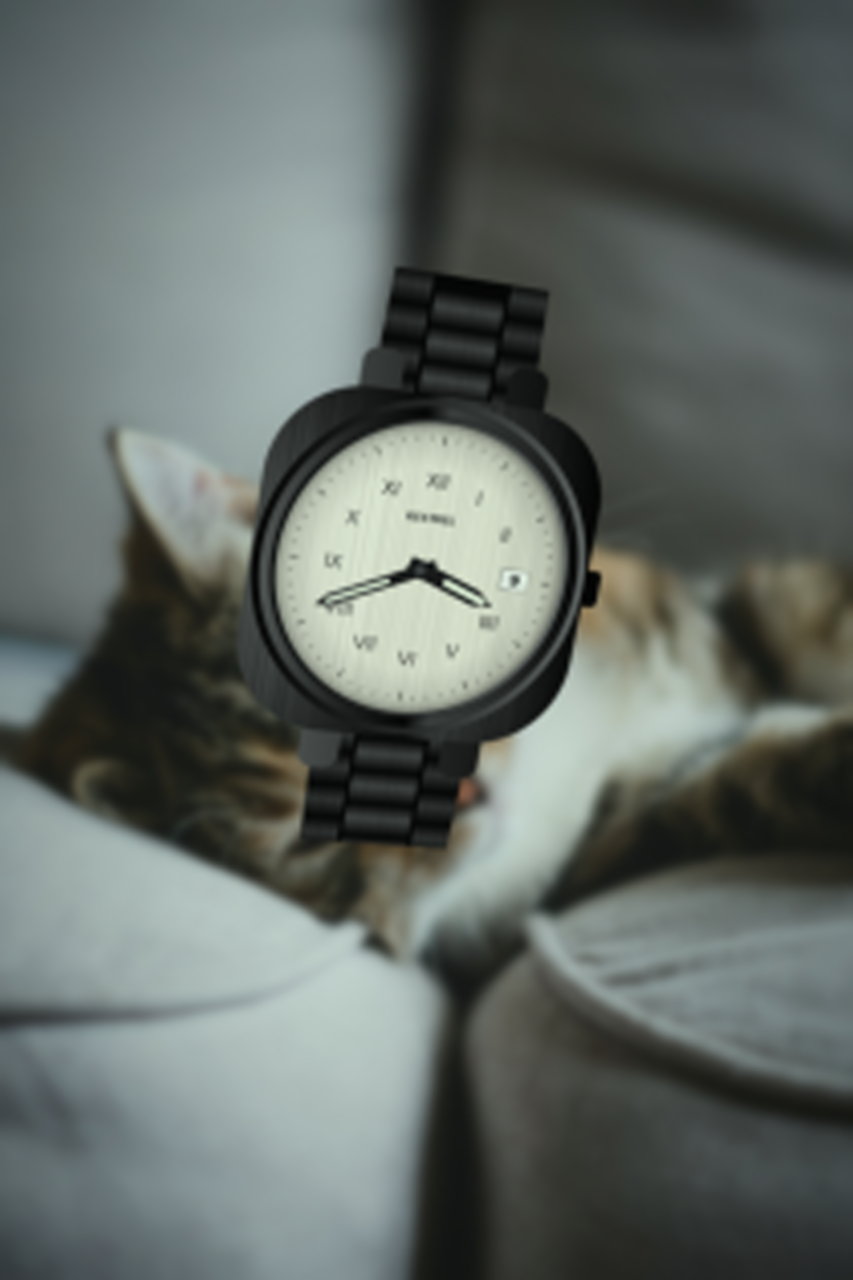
3,41
